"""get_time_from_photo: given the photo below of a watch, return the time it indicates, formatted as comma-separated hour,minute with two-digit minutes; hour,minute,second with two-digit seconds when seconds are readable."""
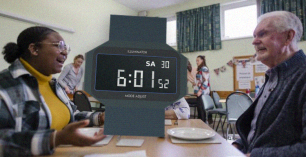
6,01,52
